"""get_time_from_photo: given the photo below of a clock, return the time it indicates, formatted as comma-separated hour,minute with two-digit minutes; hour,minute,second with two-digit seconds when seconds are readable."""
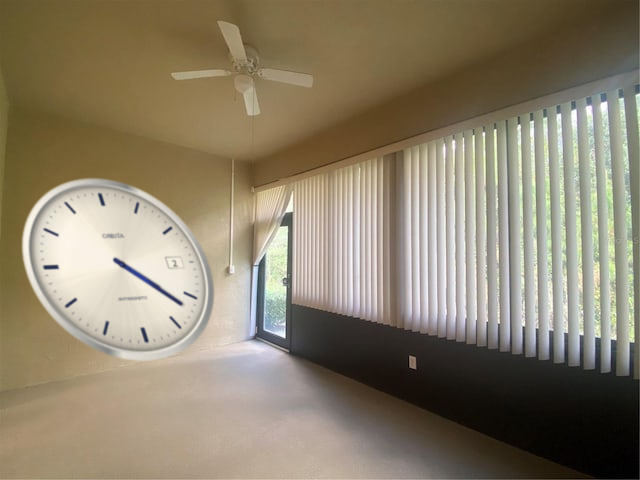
4,22
